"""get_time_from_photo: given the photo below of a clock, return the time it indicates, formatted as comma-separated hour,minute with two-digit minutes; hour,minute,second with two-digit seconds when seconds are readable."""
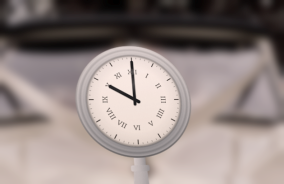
10,00
